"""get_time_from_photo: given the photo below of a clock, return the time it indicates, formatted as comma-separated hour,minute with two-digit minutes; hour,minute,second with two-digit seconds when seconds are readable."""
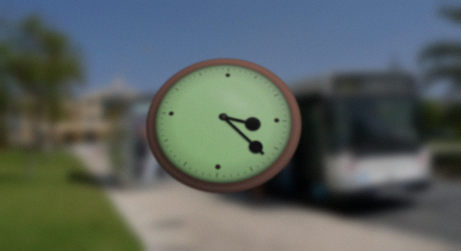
3,22
